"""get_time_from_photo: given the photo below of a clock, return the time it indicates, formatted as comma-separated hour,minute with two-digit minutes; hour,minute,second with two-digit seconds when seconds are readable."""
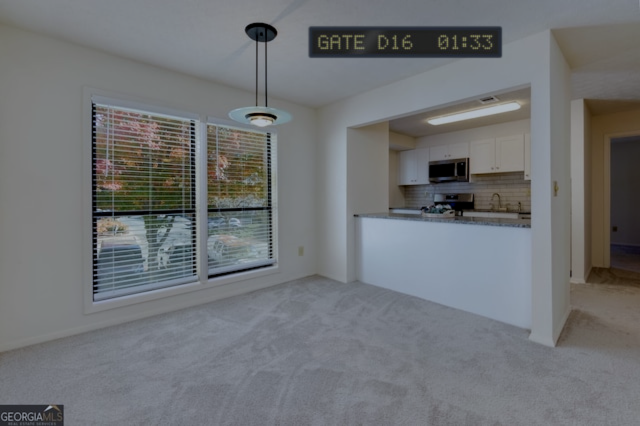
1,33
